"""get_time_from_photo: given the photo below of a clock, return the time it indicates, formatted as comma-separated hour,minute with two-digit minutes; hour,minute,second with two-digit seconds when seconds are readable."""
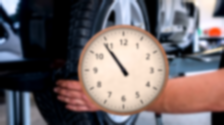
10,54
